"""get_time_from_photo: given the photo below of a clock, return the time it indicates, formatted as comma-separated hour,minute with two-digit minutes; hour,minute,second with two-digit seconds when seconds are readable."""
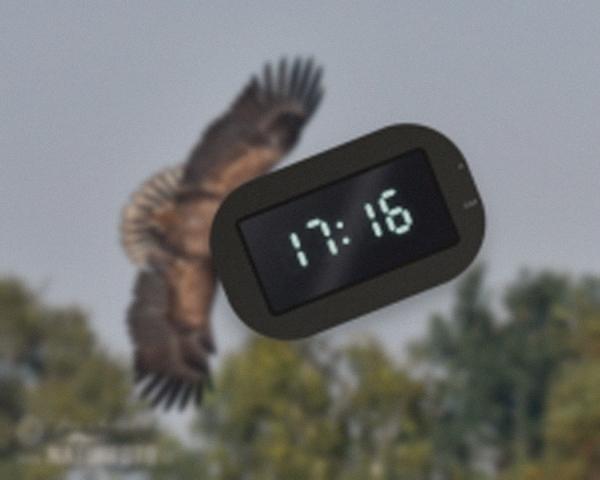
17,16
